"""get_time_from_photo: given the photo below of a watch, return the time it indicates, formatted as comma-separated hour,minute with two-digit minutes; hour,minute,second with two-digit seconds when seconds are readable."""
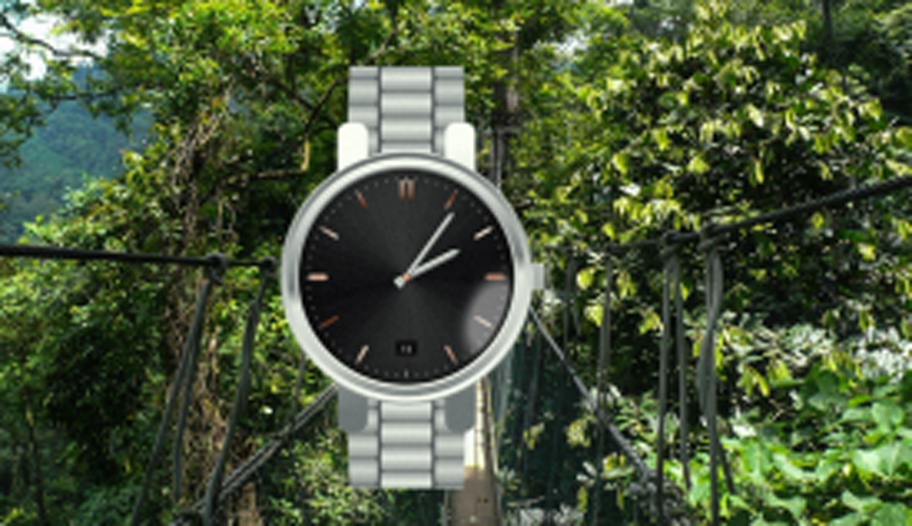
2,06
